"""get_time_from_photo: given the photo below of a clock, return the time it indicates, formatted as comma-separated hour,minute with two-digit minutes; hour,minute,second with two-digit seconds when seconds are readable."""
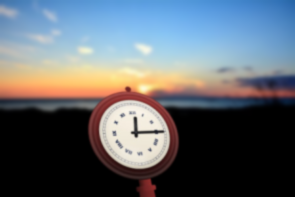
12,15
